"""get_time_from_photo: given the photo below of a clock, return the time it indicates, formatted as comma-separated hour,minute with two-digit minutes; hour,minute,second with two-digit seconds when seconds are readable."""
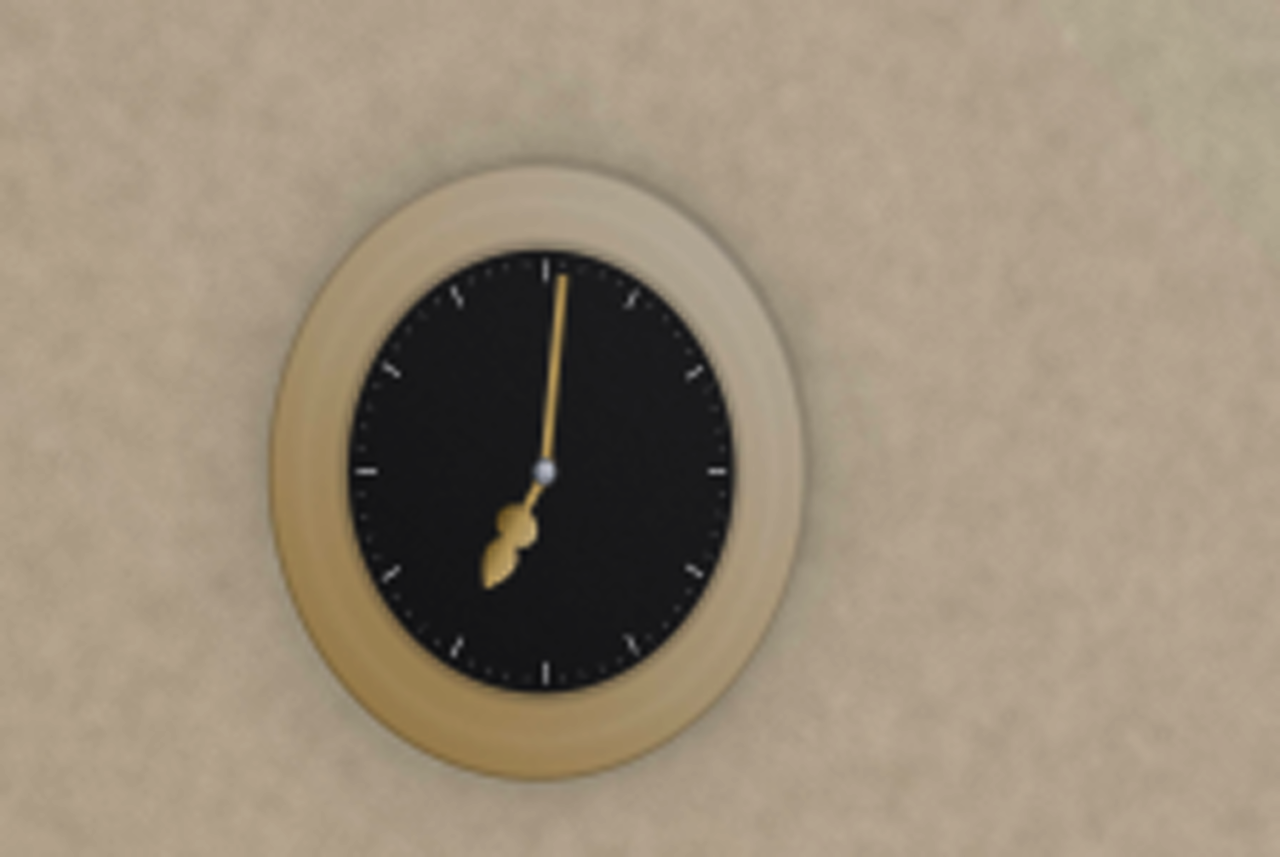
7,01
